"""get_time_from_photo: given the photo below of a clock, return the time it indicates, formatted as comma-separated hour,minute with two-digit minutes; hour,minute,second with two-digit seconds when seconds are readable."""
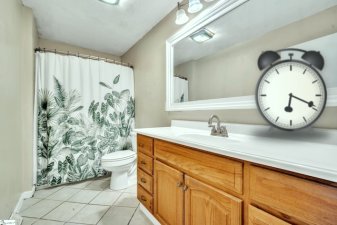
6,19
